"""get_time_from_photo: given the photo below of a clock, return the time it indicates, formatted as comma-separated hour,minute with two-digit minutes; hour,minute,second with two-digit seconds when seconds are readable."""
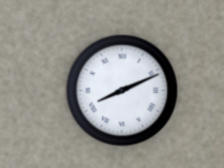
8,11
